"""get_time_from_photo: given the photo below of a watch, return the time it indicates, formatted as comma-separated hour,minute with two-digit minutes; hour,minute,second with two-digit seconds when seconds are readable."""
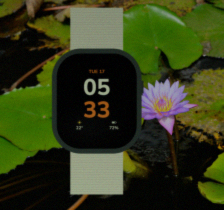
5,33
